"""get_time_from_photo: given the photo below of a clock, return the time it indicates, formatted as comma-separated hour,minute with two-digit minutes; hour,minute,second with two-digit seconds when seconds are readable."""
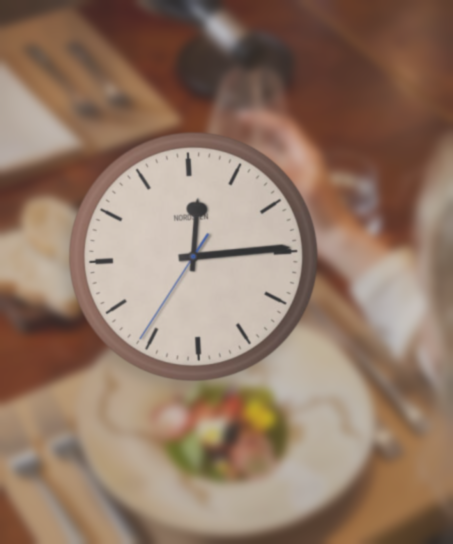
12,14,36
